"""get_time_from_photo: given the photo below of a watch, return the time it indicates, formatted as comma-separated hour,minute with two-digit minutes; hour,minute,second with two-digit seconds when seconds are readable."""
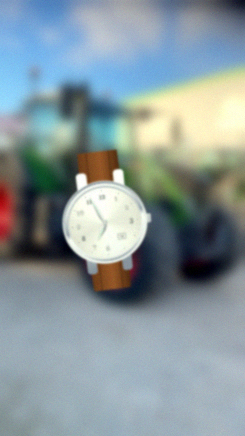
6,56
